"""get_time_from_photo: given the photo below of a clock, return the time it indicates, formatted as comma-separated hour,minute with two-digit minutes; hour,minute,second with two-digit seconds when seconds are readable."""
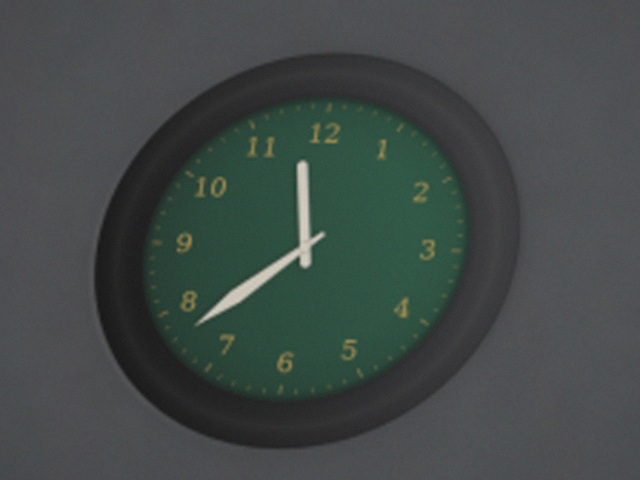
11,38
